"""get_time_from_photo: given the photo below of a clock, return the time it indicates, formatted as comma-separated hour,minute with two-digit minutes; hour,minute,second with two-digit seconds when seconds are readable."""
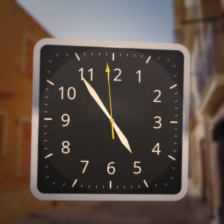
4,53,59
